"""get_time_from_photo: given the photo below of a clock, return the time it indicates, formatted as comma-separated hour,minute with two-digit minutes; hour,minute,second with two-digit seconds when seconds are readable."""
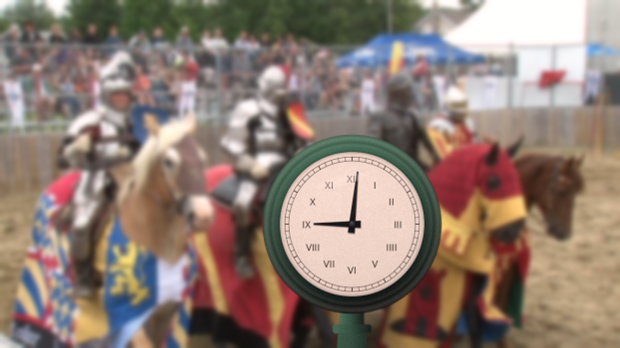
9,01
